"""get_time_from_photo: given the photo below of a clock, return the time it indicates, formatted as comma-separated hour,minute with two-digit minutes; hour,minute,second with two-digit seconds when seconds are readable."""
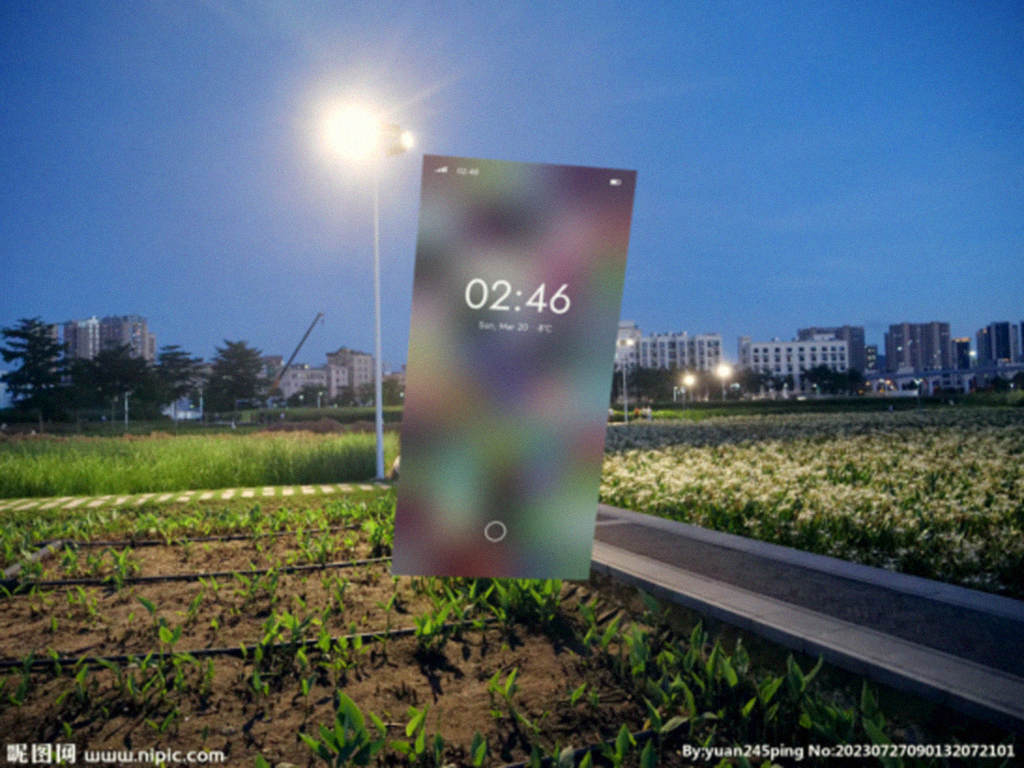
2,46
